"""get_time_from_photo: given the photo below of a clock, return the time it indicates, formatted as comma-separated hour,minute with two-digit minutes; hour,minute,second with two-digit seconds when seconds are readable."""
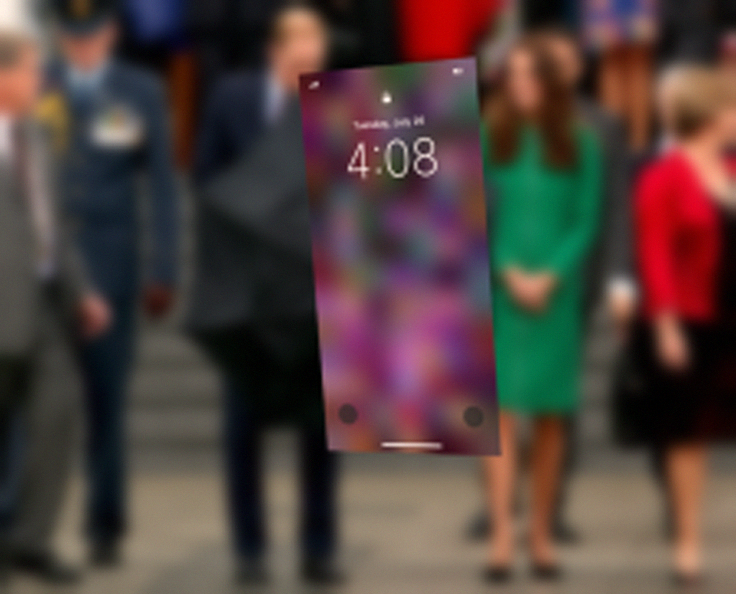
4,08
